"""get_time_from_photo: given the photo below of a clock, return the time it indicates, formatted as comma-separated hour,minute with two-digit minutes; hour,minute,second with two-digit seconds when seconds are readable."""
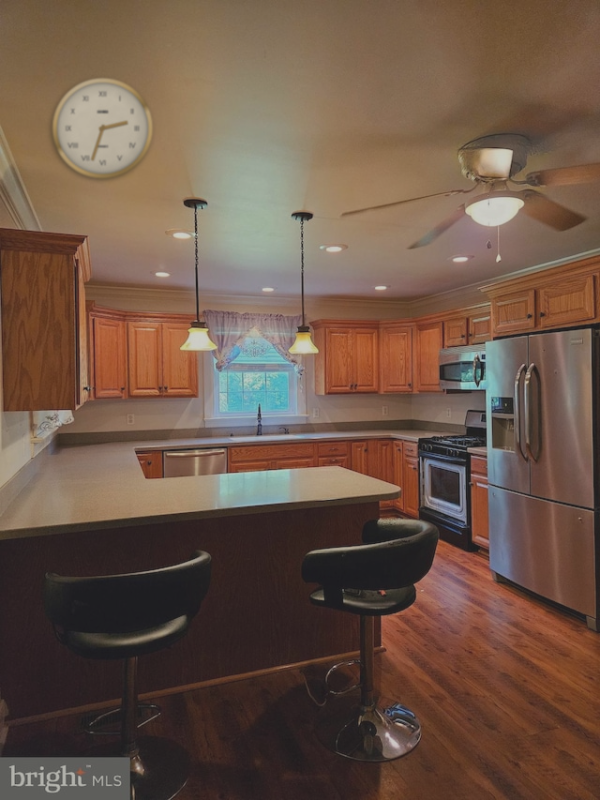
2,33
